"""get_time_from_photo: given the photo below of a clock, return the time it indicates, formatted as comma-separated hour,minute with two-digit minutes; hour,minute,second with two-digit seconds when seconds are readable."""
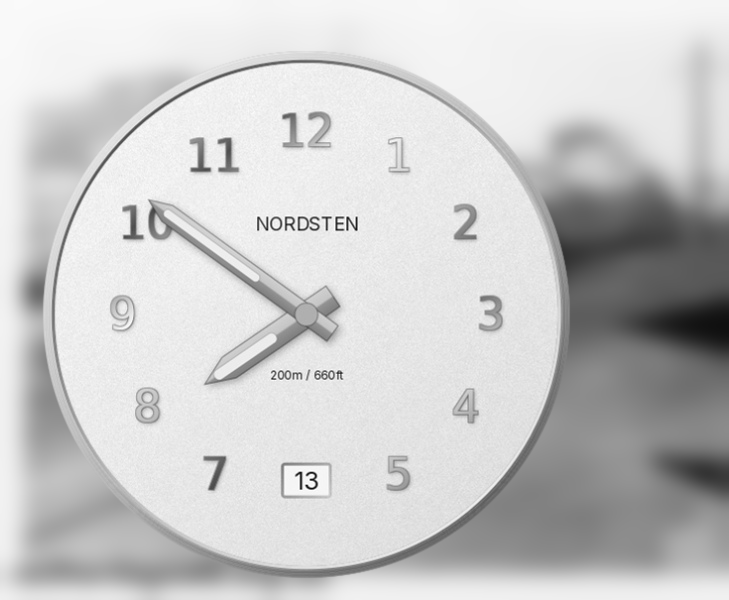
7,51
